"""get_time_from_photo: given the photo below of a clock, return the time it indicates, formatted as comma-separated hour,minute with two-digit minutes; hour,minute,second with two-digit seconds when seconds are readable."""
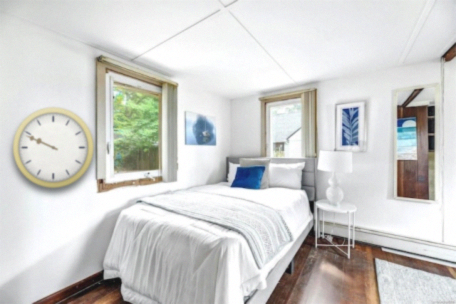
9,49
